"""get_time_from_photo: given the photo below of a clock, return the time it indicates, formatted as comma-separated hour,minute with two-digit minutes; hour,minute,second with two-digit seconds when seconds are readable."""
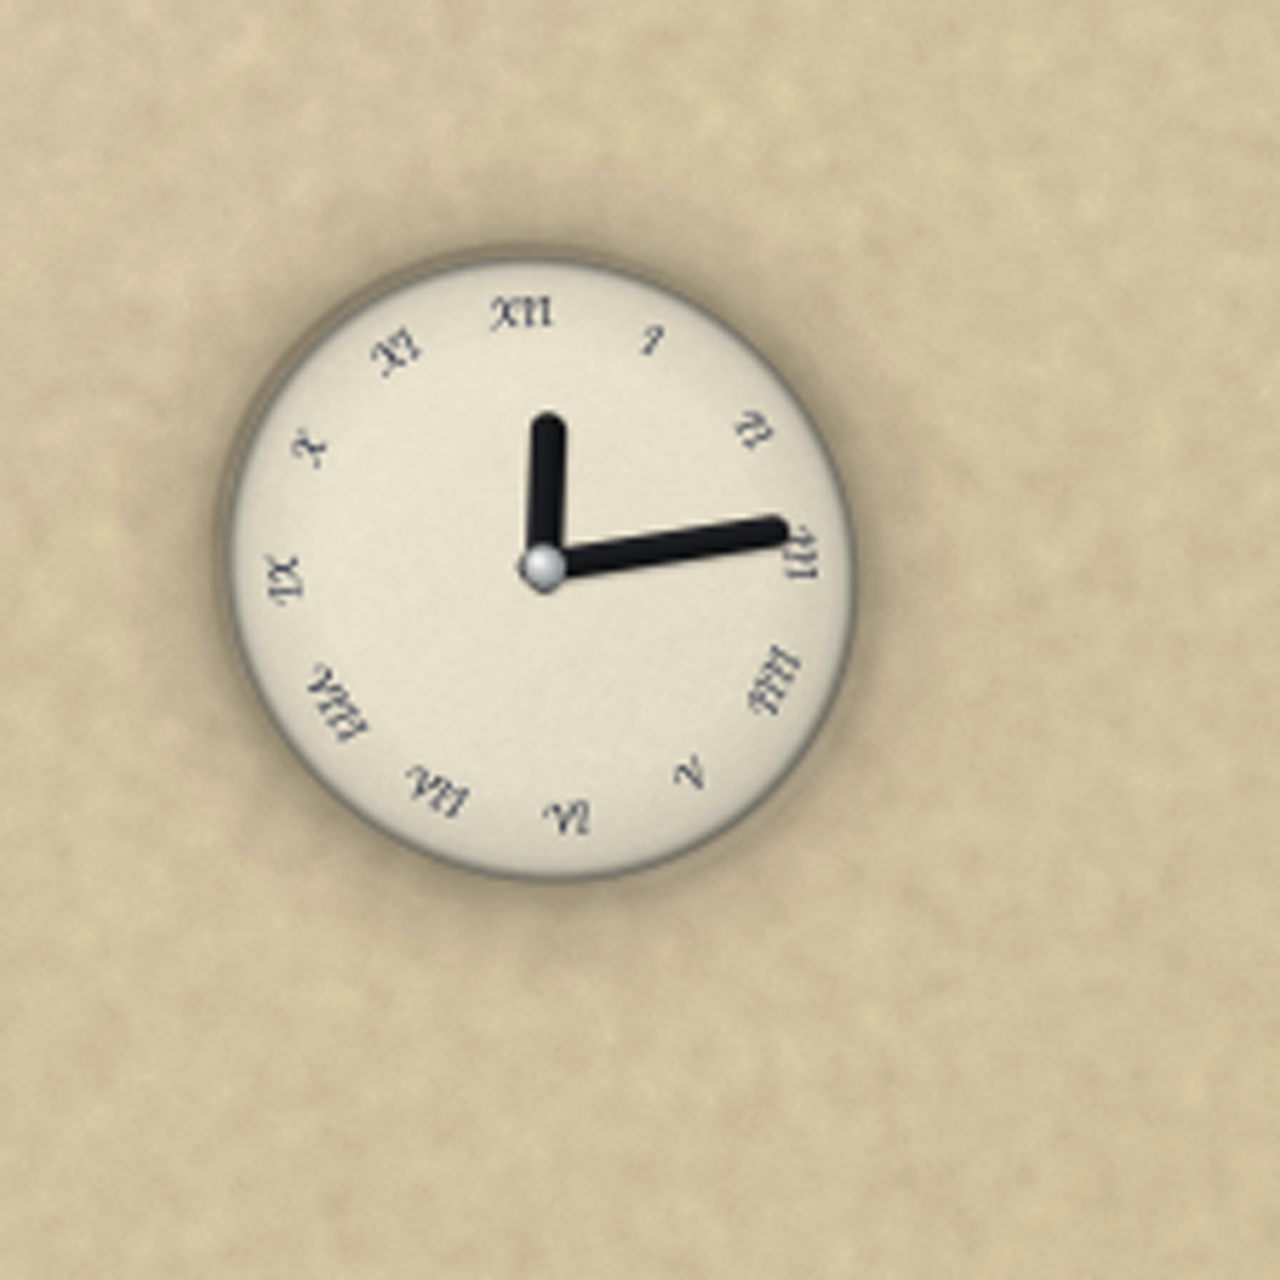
12,14
